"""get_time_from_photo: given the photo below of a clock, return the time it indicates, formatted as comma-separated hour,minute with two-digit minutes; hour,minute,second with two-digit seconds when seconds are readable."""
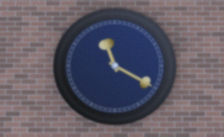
11,20
